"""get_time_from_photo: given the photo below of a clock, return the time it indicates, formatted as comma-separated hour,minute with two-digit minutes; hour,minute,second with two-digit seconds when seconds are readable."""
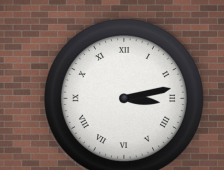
3,13
